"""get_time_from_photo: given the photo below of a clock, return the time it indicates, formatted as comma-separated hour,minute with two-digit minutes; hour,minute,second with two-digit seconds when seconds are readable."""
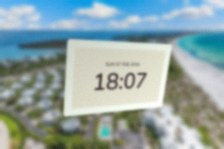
18,07
